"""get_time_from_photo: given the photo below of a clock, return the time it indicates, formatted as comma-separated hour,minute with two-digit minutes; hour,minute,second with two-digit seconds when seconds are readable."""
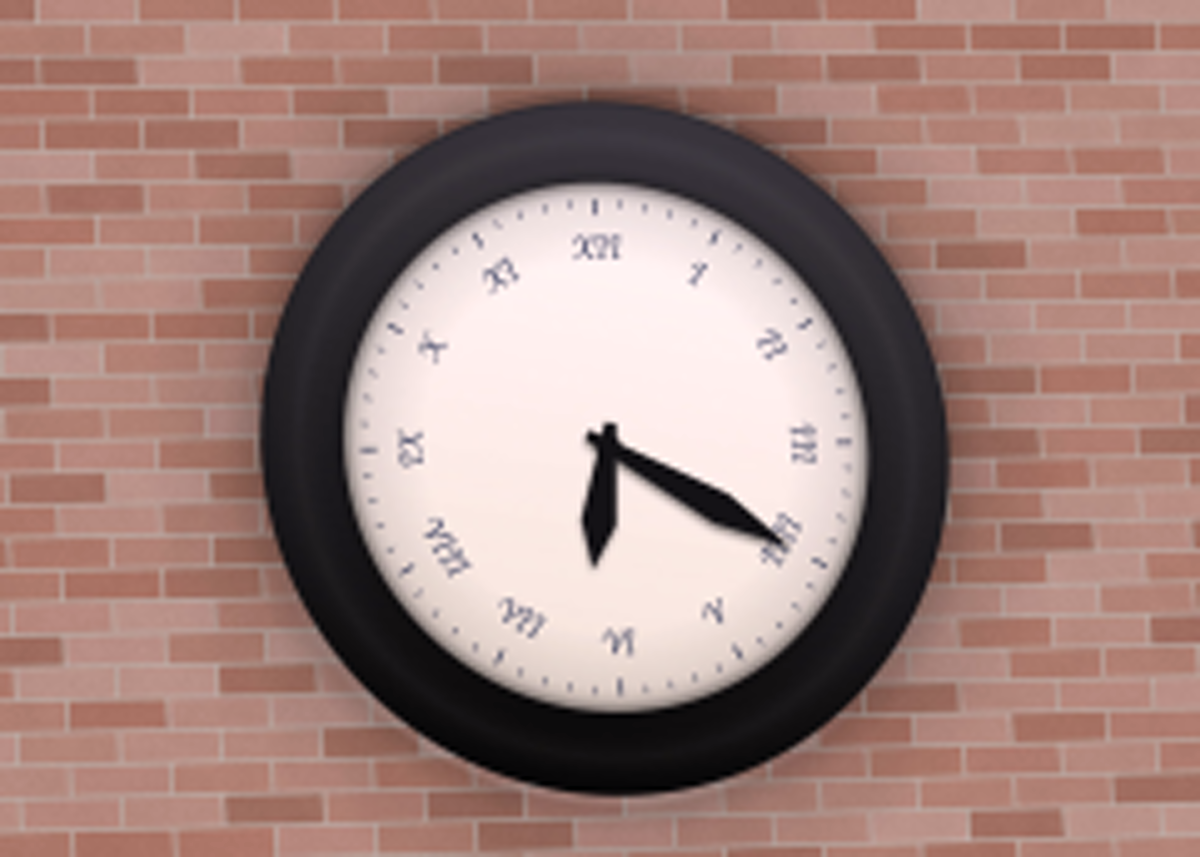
6,20
